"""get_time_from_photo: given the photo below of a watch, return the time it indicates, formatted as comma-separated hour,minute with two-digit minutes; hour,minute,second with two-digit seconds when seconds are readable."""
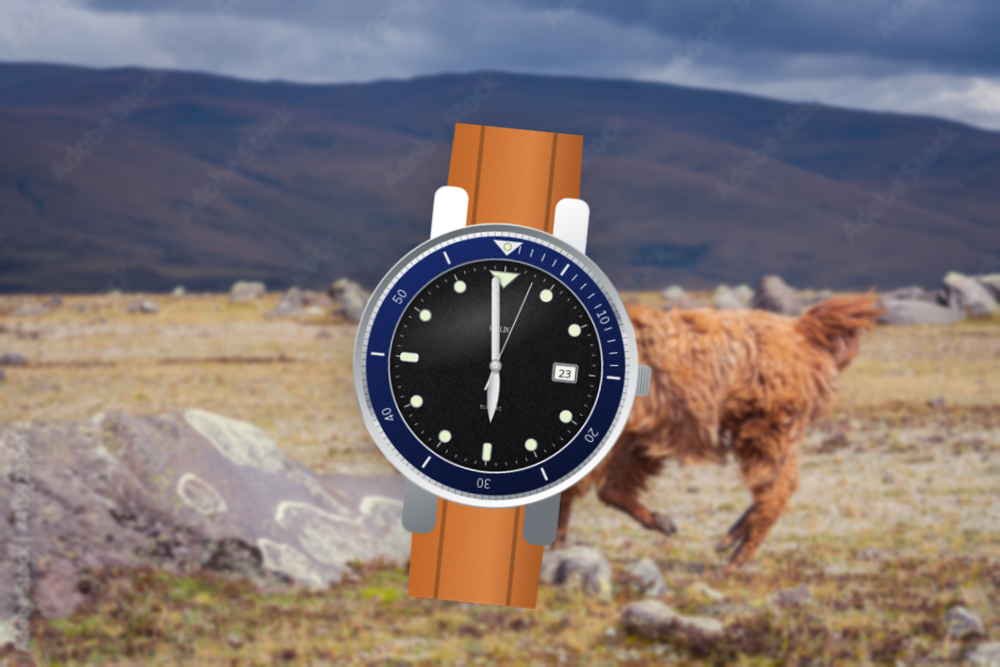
5,59,03
